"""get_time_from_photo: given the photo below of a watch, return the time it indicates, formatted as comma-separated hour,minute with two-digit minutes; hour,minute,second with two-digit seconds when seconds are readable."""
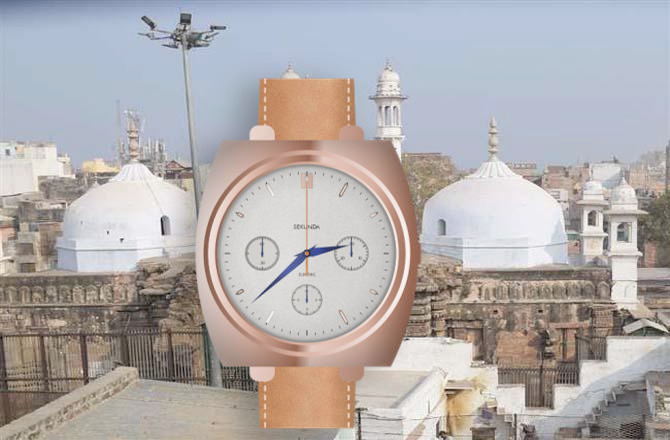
2,38
